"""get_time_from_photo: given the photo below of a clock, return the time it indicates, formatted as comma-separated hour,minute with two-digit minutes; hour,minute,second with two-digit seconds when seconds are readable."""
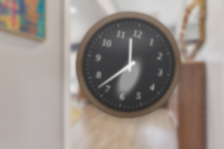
11,37
